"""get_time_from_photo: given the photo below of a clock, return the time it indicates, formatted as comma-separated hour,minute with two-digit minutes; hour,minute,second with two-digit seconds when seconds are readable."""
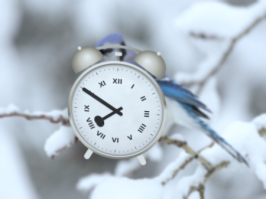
7,50
